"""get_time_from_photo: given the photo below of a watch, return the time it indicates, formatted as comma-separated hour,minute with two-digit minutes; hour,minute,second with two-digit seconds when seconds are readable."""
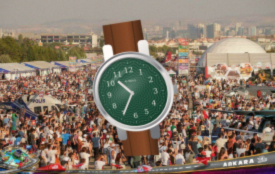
10,35
